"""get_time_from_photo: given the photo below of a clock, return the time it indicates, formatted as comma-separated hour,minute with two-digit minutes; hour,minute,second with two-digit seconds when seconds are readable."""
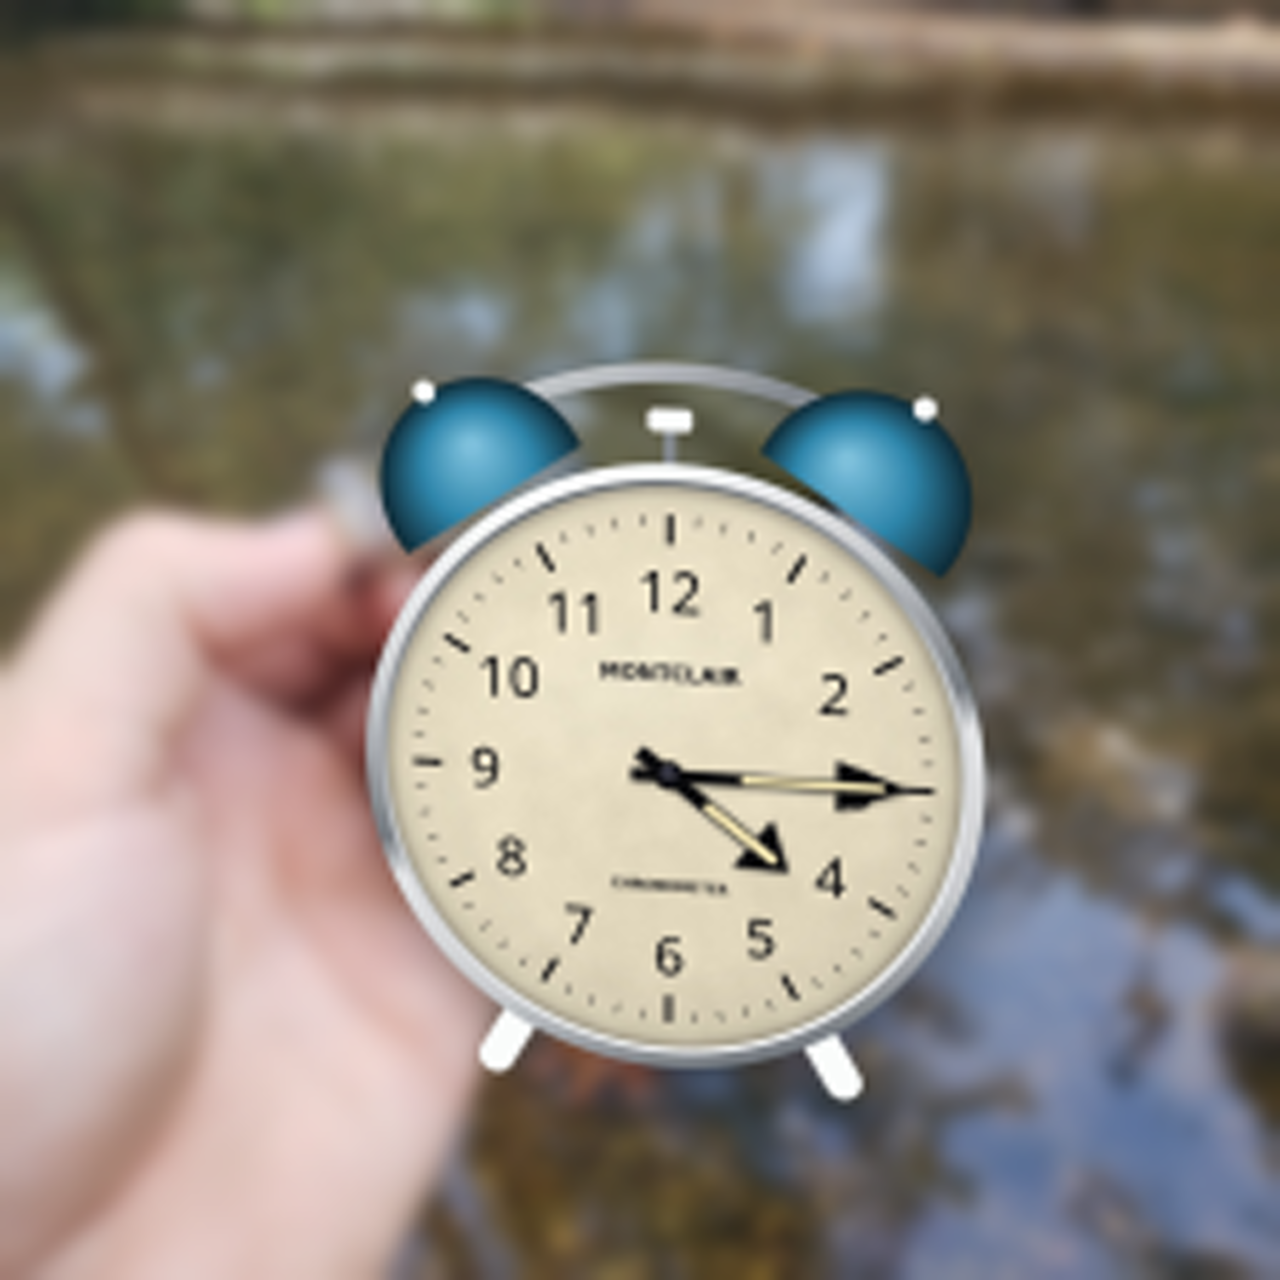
4,15
